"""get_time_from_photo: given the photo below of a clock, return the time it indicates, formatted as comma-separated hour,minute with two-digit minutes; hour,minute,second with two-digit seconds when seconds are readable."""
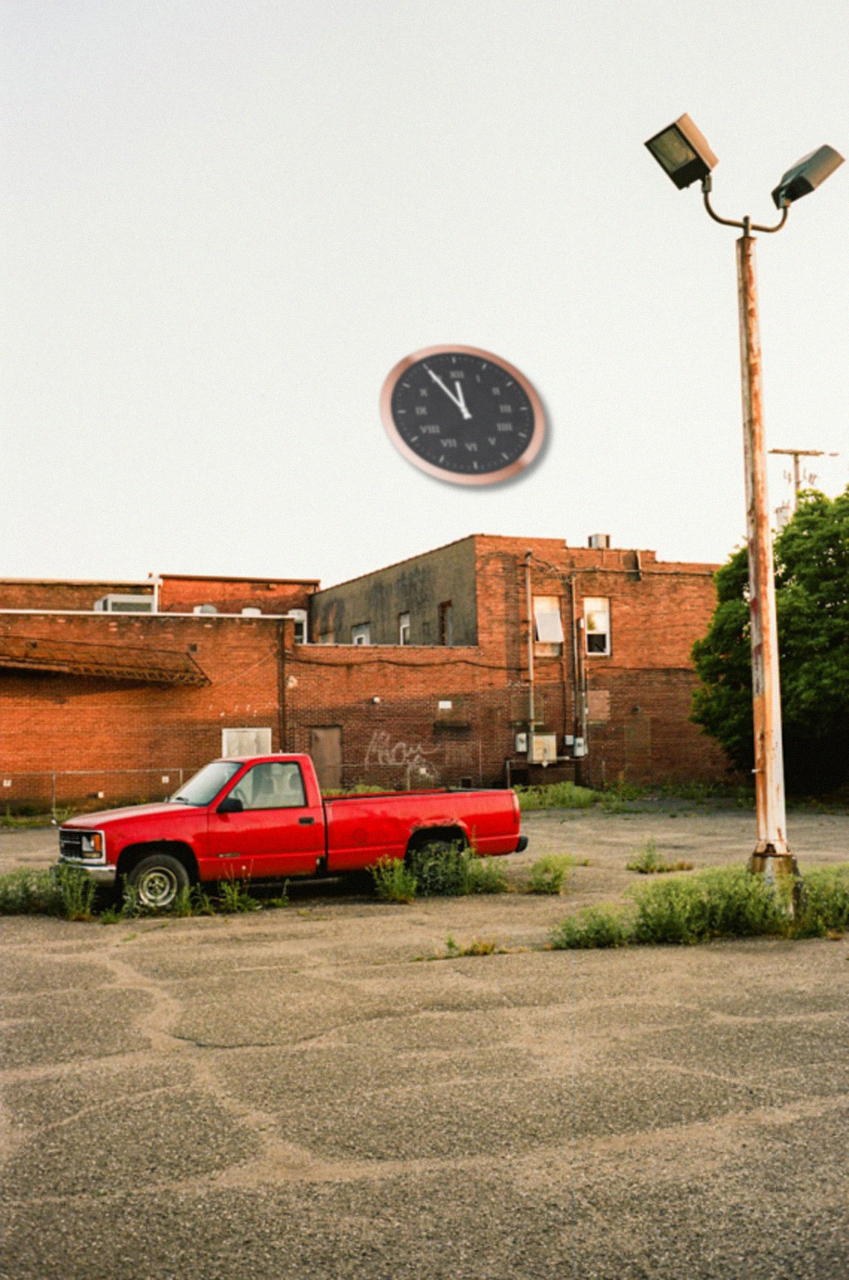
11,55
